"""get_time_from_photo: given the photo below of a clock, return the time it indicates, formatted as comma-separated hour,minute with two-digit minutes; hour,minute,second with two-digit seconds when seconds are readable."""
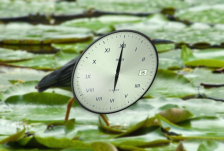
6,00
